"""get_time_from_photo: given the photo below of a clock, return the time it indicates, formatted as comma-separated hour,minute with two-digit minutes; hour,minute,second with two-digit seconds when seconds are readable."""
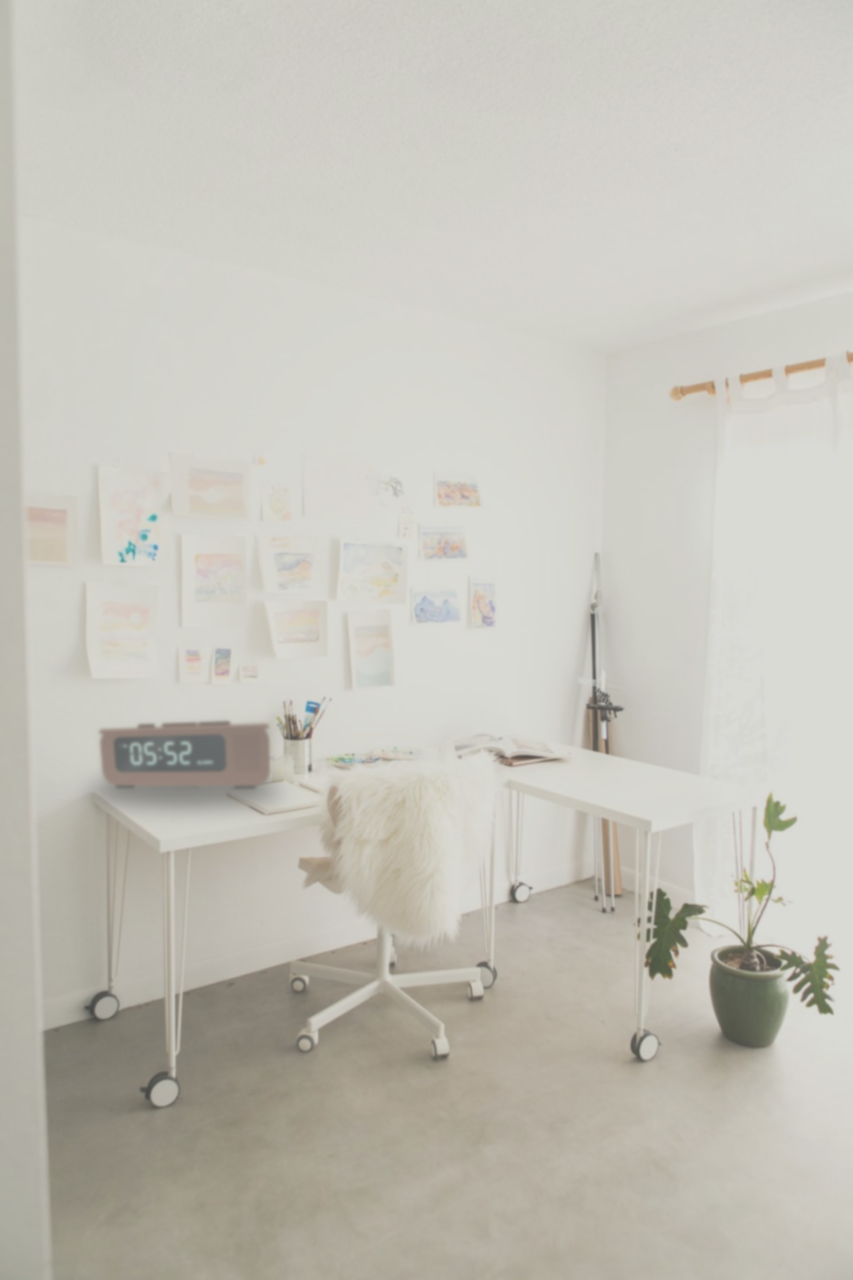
5,52
